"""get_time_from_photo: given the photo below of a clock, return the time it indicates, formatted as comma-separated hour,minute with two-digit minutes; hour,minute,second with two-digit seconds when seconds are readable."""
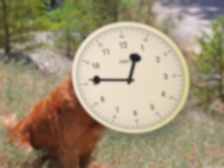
12,46
